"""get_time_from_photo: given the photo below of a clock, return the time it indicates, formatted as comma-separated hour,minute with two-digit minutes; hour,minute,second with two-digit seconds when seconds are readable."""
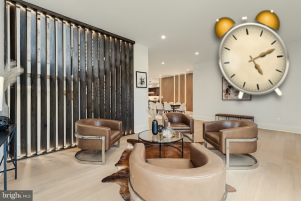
5,12
